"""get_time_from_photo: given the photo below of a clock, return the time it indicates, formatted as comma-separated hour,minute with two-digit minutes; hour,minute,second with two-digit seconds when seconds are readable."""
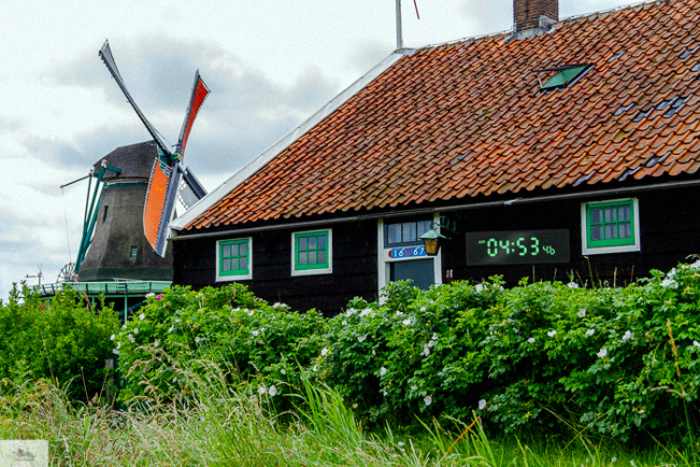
4,53,46
